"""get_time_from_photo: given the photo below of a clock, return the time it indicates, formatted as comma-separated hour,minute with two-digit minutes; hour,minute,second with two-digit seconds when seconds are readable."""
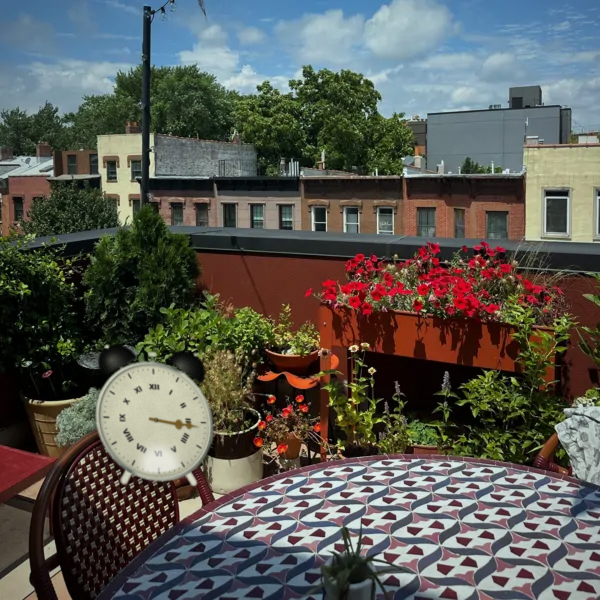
3,16
